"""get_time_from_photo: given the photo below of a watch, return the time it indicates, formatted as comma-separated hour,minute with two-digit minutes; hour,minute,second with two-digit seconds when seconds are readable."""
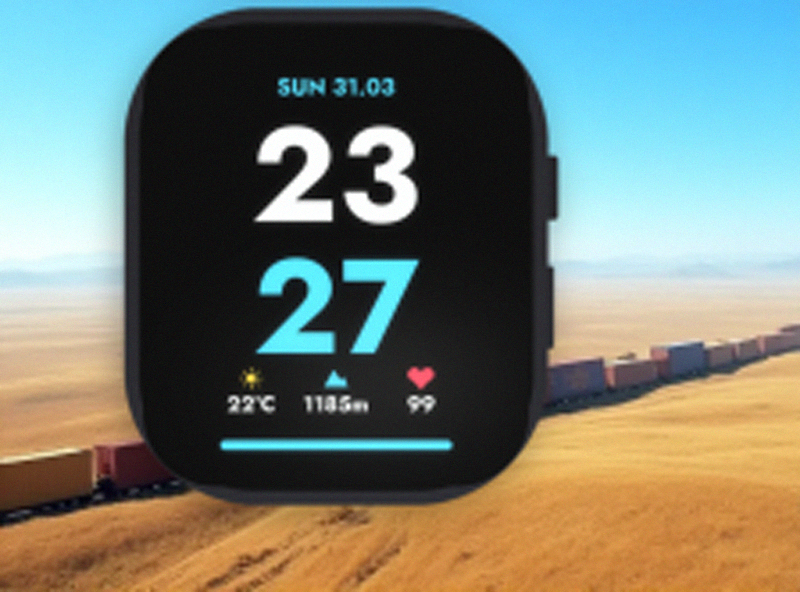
23,27
